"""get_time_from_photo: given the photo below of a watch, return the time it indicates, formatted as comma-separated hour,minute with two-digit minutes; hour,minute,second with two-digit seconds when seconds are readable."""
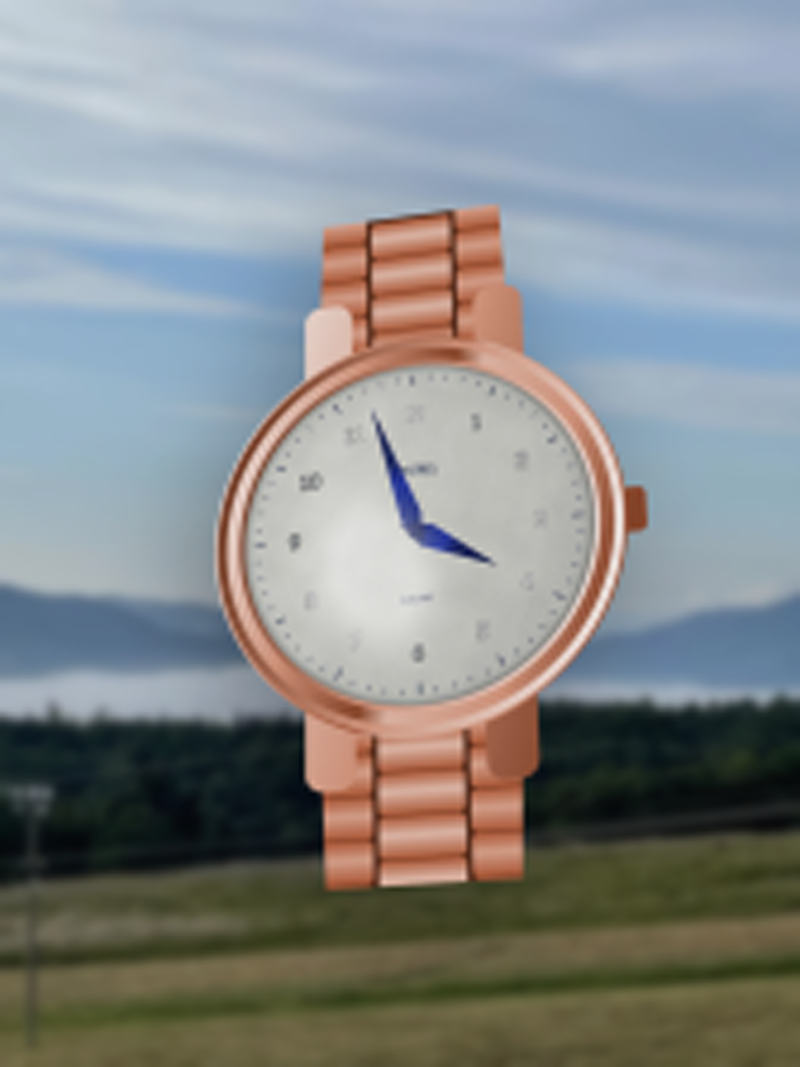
3,57
